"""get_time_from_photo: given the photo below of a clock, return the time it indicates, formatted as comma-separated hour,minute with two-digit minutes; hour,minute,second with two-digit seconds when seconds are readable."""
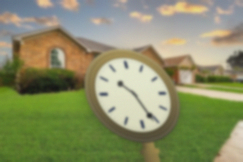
10,26
